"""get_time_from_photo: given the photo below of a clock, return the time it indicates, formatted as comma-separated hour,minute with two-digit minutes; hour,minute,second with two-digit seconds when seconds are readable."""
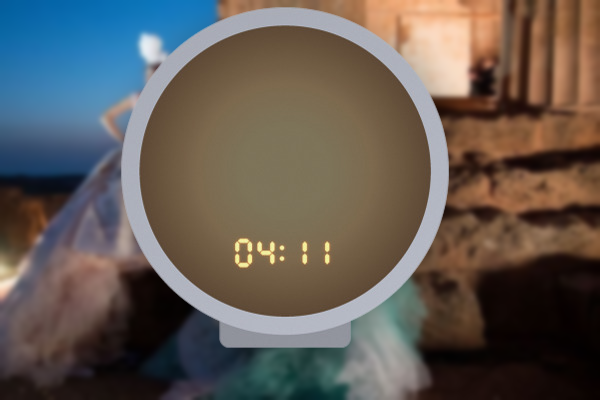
4,11
